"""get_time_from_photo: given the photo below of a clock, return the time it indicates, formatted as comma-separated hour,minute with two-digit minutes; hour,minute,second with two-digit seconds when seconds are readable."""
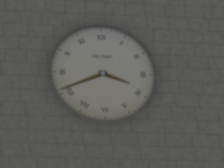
3,41
